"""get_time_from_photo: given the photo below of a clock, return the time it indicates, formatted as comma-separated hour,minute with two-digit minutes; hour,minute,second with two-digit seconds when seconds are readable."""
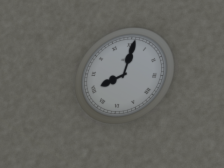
8,01
